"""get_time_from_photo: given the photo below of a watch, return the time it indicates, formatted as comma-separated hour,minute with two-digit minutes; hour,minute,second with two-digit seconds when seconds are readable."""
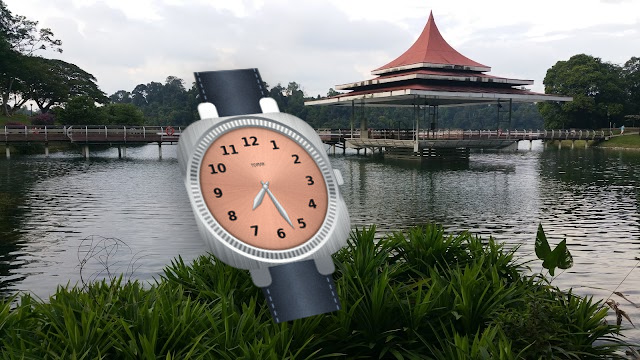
7,27
